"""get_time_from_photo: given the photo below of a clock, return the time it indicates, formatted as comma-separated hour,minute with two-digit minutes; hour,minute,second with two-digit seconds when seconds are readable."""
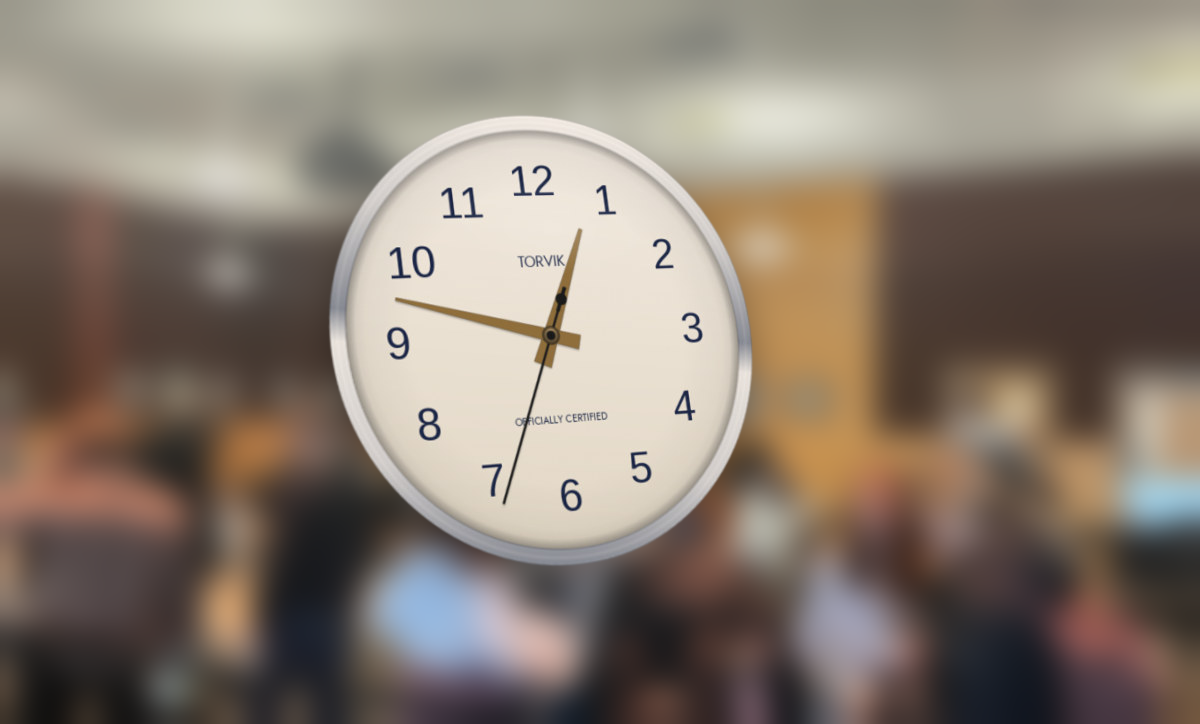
12,47,34
